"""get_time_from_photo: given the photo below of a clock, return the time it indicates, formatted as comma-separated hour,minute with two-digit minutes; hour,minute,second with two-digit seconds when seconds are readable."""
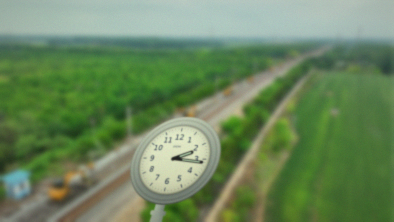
2,16
